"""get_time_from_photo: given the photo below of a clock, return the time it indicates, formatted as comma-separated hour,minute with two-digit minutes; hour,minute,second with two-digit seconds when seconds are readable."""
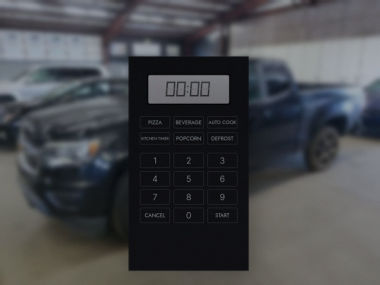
0,00
